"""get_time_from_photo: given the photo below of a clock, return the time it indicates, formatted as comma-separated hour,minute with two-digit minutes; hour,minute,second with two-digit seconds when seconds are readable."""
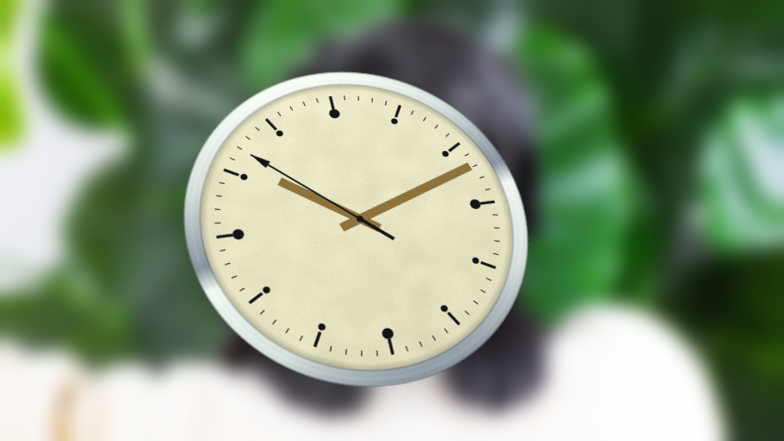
10,11,52
